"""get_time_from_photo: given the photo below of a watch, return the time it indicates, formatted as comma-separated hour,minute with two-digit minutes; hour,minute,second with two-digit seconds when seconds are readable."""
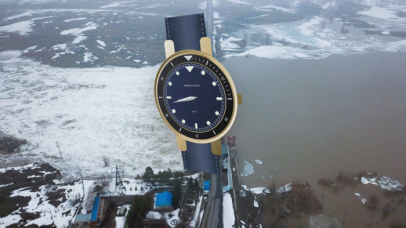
8,43
